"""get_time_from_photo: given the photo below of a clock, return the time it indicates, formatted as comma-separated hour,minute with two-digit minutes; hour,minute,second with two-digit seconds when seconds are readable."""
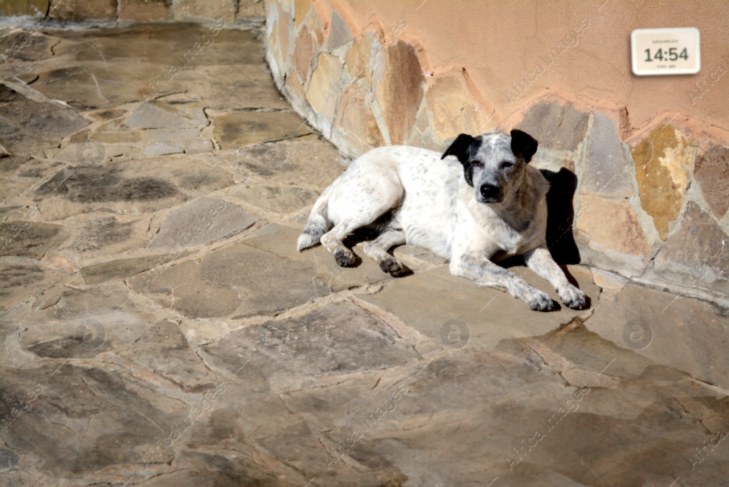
14,54
